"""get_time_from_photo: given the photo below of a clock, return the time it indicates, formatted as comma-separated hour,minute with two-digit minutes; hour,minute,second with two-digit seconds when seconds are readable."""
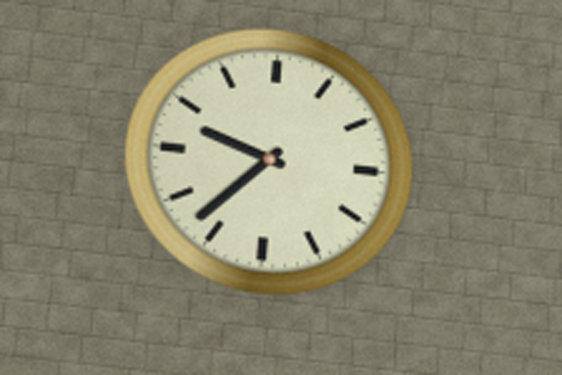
9,37
